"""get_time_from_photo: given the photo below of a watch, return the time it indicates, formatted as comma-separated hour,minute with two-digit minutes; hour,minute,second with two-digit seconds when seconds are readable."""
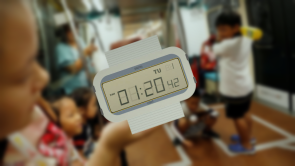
1,20,42
